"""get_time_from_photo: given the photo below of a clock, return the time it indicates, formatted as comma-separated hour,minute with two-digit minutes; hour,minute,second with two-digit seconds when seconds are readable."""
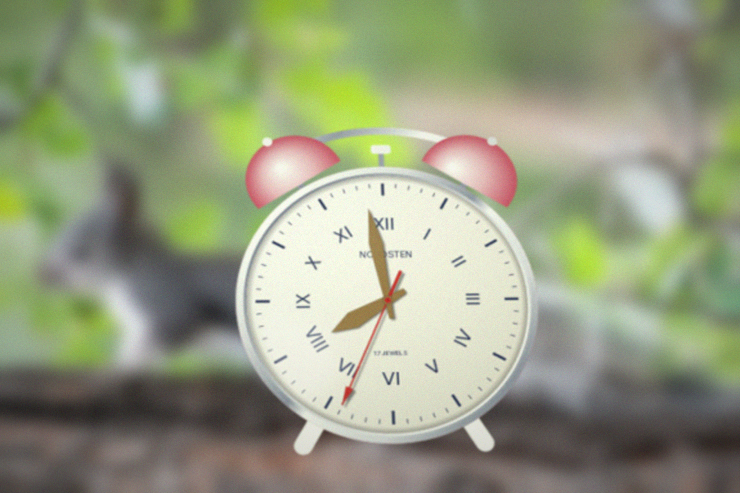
7,58,34
